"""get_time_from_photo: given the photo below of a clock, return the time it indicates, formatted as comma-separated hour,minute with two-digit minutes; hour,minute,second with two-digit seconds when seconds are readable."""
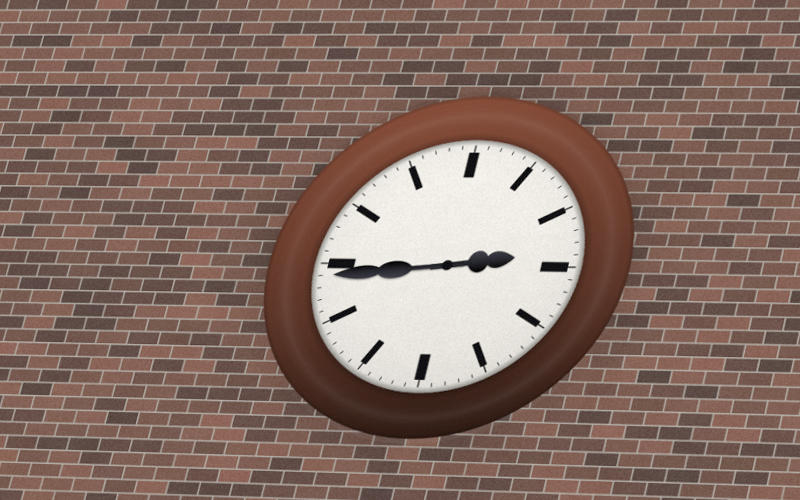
2,44
